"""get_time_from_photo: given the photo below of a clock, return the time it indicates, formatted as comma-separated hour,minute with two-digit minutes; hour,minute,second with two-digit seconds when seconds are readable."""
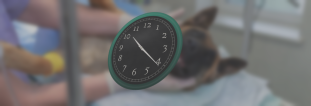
10,21
